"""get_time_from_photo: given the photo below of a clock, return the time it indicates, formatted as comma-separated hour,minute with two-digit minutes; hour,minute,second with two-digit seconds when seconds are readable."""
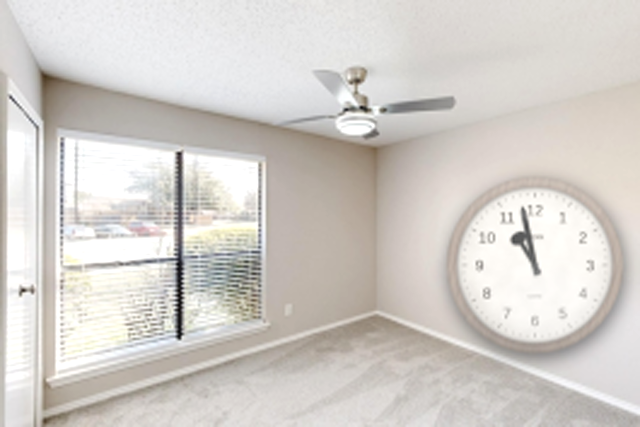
10,58
